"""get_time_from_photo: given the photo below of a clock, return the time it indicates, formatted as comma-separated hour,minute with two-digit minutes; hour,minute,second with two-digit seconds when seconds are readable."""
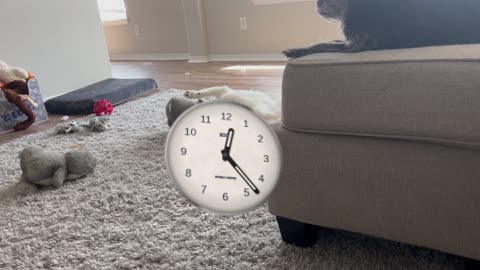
12,23
